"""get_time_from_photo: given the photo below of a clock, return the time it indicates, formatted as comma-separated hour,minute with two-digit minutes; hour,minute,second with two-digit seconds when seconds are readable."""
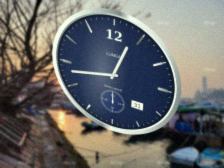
12,43
